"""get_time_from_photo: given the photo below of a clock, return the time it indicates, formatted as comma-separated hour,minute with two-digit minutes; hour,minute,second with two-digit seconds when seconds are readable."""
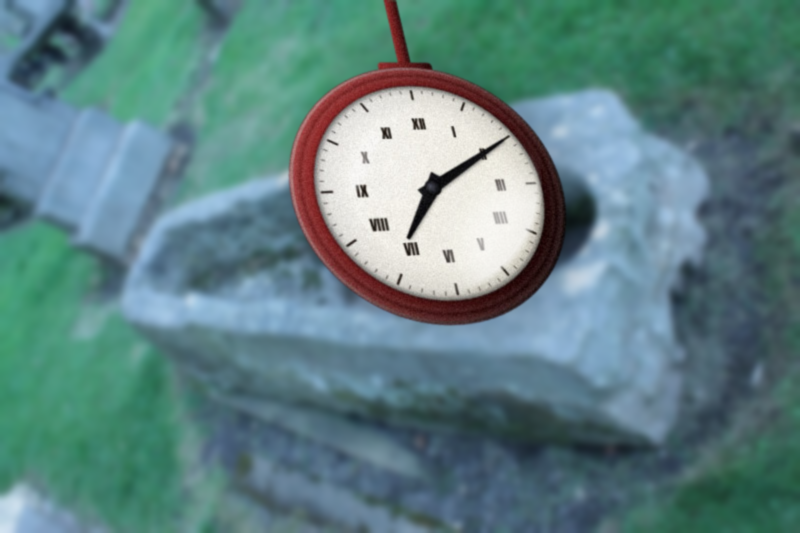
7,10
